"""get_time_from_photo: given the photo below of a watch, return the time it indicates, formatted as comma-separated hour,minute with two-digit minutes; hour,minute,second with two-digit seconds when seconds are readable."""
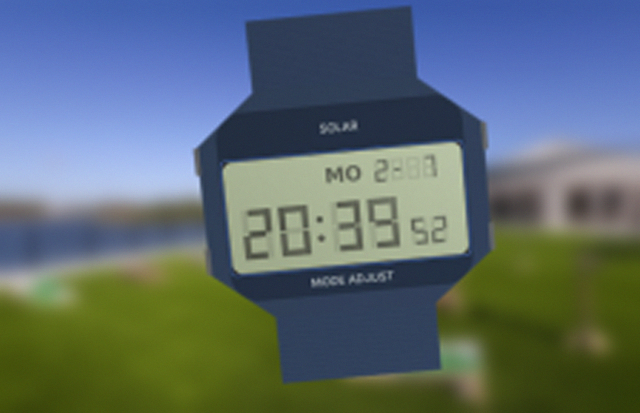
20,39,52
